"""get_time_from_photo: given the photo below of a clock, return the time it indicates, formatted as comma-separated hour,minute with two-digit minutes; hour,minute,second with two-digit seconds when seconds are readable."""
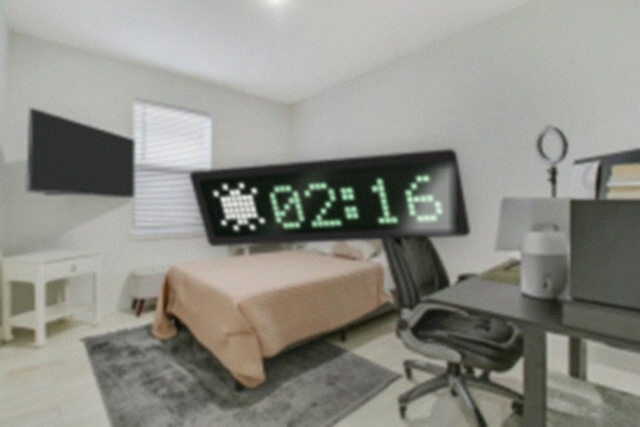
2,16
